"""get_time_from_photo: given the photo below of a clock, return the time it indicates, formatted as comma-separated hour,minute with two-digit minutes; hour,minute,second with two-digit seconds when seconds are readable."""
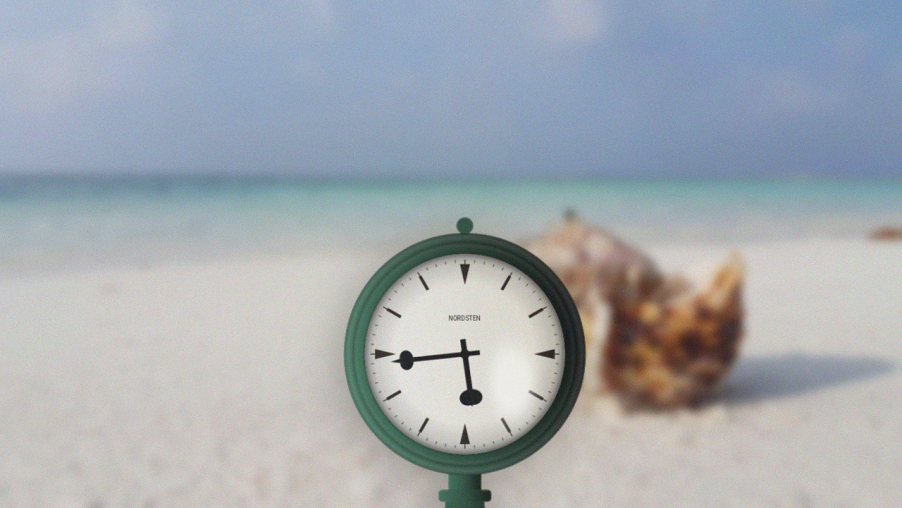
5,44
